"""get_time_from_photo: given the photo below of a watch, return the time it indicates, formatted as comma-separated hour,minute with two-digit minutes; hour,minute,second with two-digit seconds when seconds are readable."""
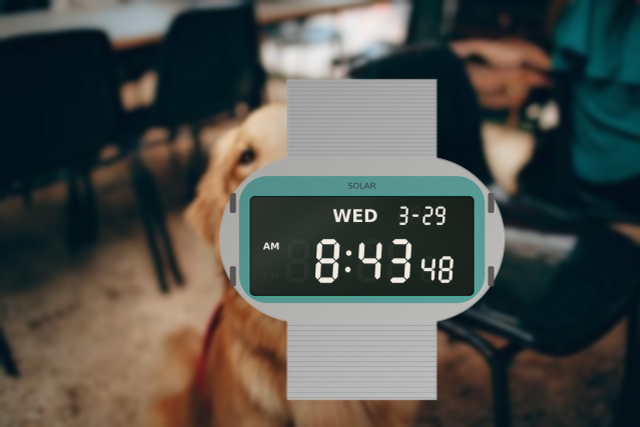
8,43,48
